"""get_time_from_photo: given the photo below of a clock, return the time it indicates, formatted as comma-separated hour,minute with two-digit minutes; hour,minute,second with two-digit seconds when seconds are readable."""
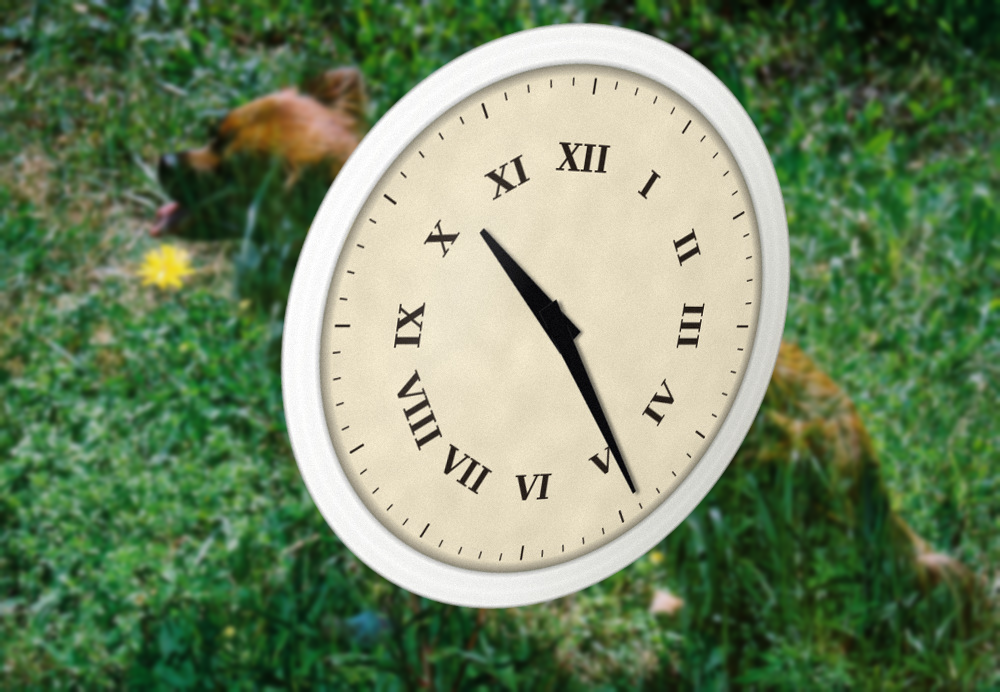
10,24
